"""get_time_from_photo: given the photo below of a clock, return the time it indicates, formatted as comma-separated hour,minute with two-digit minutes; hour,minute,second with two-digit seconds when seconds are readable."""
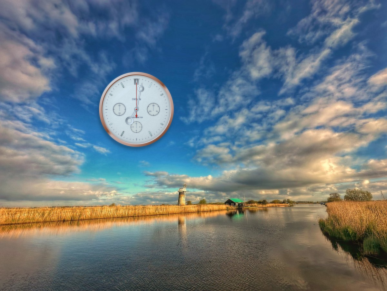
7,02
